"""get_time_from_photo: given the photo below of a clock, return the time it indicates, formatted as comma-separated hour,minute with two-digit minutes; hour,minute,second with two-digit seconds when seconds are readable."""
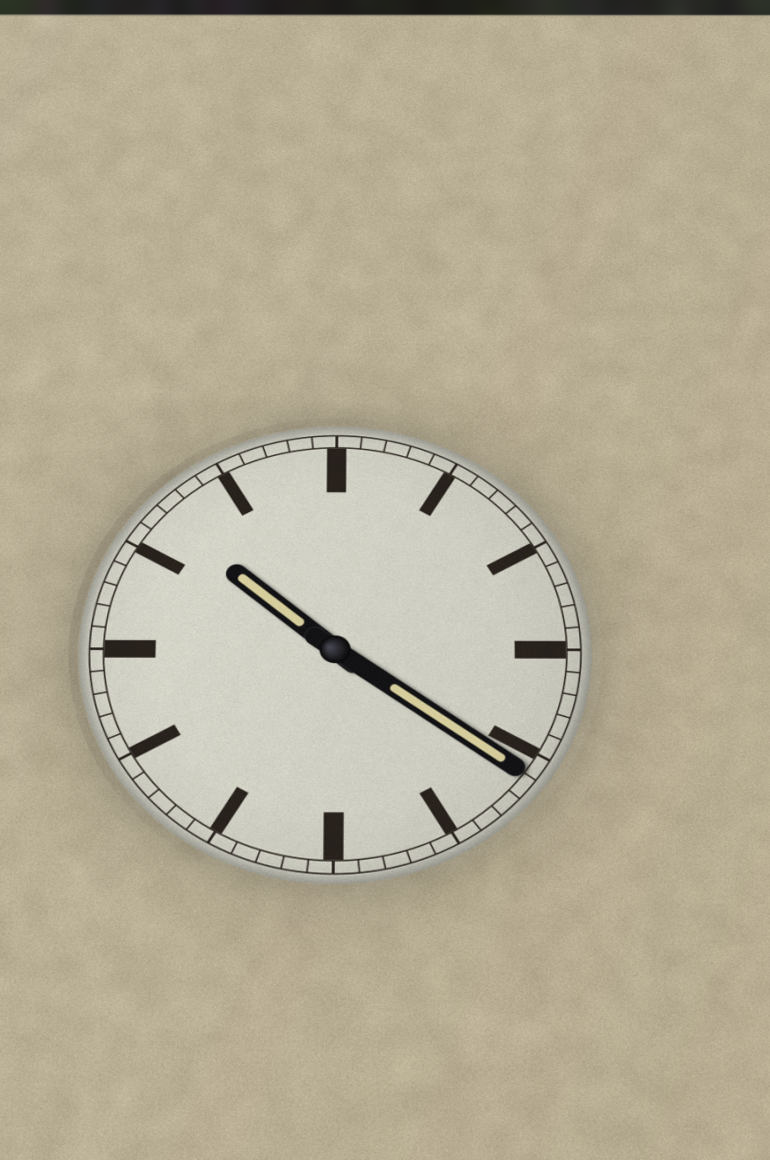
10,21
